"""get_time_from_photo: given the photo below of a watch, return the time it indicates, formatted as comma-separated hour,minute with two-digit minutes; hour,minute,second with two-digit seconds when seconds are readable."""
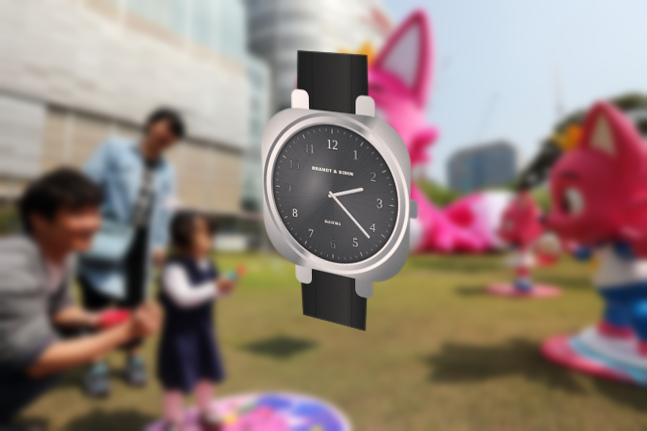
2,22
